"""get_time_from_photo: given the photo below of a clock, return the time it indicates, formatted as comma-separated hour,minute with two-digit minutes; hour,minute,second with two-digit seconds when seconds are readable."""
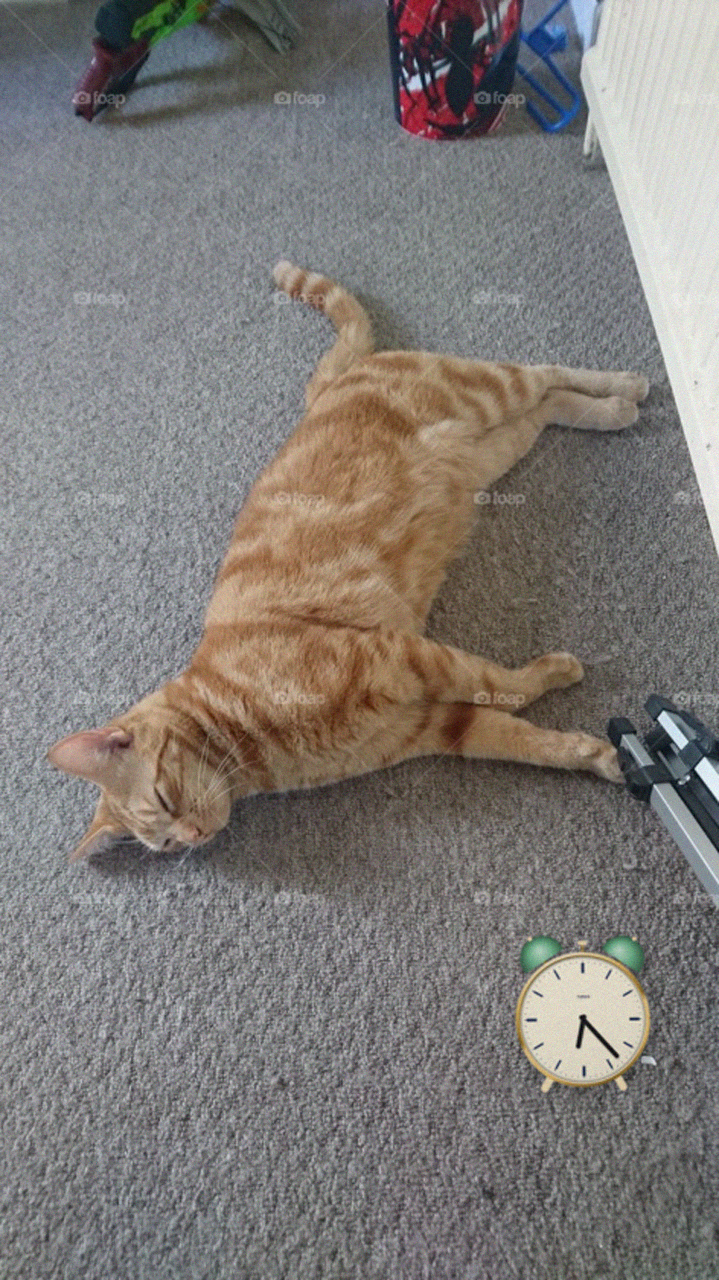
6,23
